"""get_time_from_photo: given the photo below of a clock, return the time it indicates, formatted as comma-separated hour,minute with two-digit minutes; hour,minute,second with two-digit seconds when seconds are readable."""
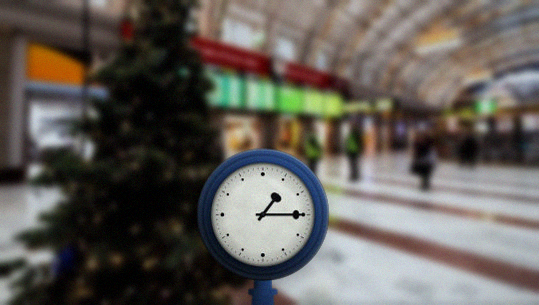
1,15
